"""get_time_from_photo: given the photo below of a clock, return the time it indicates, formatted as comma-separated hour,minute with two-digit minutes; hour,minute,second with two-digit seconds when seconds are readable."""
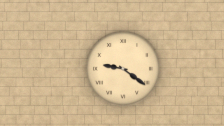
9,21
